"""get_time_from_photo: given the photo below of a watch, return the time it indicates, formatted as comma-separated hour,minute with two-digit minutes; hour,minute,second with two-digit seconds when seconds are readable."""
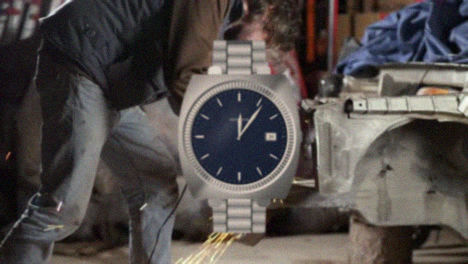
12,06
